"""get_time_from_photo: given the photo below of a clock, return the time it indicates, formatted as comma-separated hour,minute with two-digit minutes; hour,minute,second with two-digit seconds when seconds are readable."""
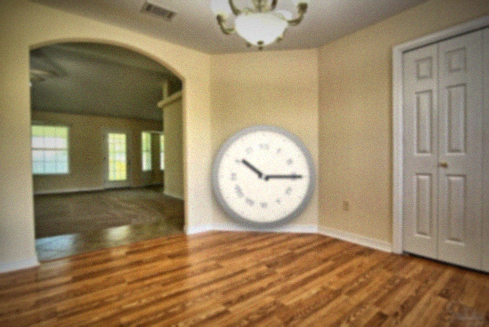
10,15
